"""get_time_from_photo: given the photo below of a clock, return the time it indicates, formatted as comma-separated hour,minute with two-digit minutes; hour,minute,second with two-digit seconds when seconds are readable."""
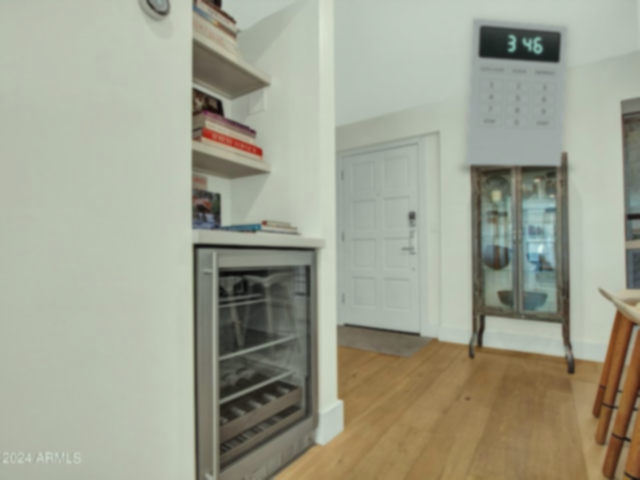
3,46
